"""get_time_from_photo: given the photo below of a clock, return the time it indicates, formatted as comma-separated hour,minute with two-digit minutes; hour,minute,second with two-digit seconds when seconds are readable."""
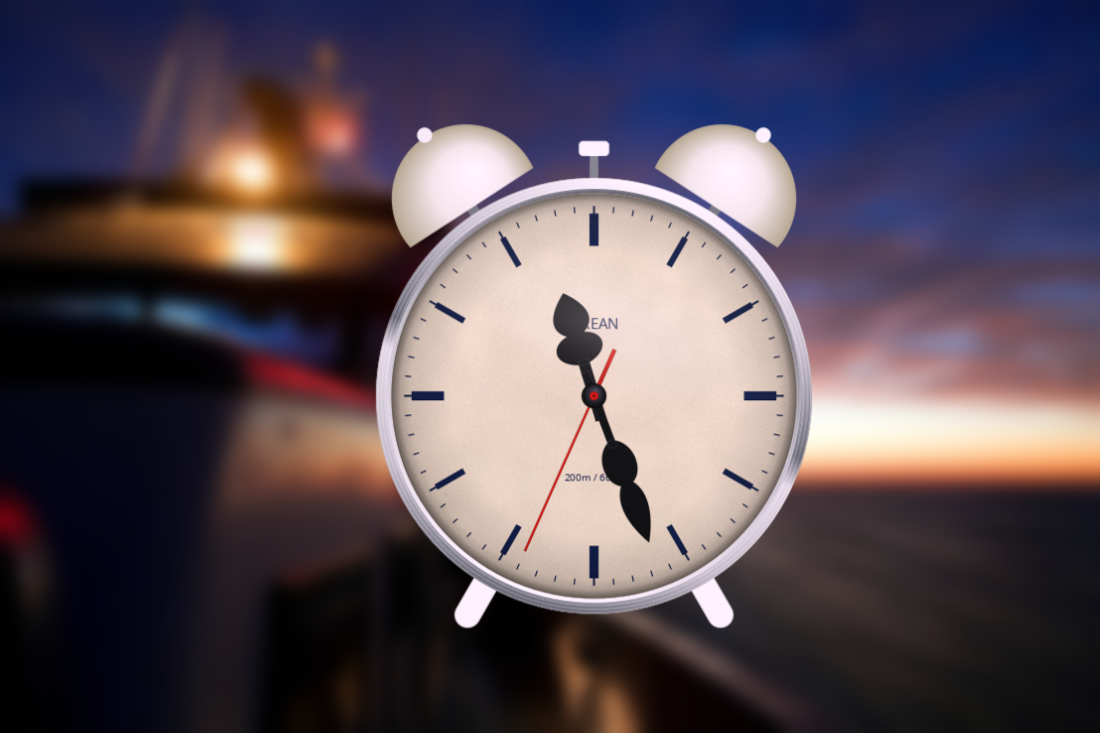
11,26,34
